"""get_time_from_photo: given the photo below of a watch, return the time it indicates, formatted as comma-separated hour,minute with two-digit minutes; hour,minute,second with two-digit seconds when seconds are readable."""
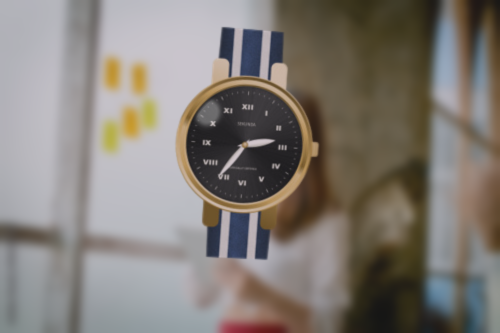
2,36
